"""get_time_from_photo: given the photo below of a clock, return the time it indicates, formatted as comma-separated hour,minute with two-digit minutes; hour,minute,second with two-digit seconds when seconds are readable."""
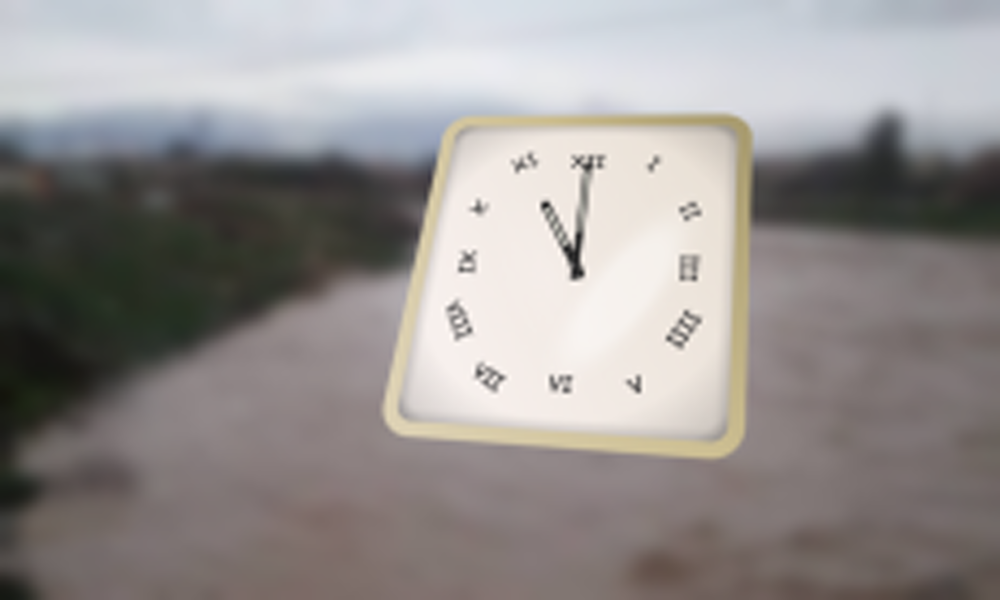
11,00
